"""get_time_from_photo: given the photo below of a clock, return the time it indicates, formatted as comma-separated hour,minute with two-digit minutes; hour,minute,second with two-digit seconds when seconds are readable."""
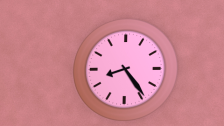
8,24
